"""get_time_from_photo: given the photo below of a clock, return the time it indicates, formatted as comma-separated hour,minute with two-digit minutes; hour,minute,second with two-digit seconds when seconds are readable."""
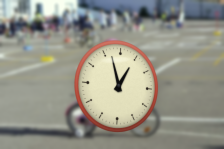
12,57
